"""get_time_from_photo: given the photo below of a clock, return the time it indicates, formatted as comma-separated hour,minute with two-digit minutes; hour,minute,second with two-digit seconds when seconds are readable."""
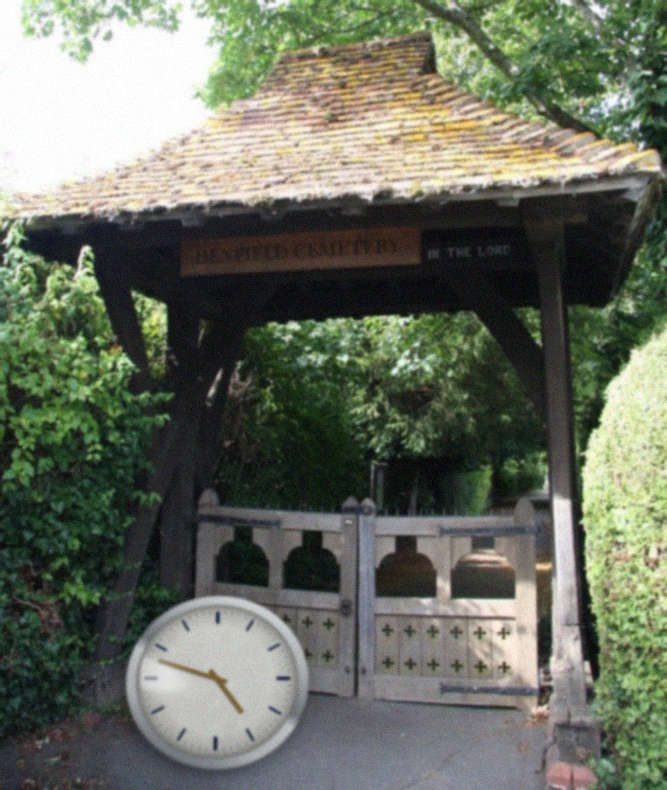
4,48
